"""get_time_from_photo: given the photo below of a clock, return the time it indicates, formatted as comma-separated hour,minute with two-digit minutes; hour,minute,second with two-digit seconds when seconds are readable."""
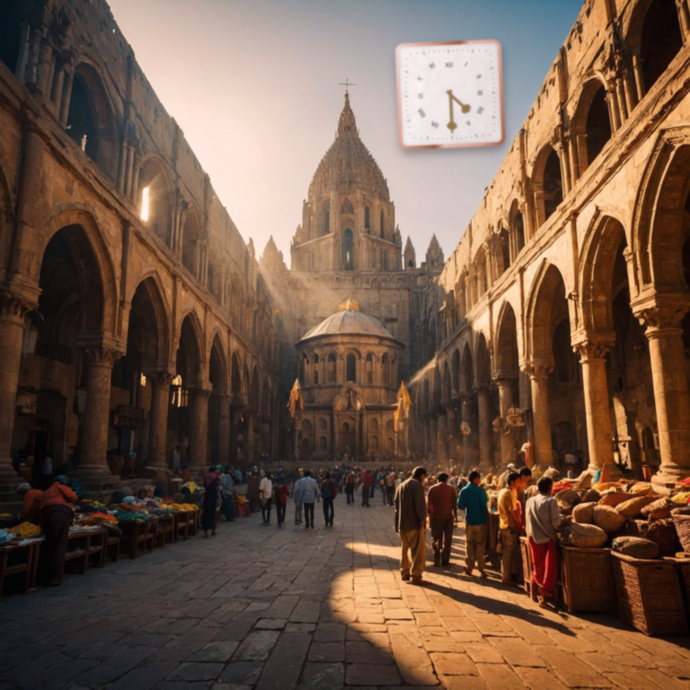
4,30
